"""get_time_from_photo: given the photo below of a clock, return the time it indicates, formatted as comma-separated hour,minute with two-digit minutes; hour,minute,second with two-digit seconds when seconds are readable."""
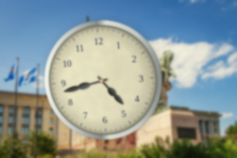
4,43
